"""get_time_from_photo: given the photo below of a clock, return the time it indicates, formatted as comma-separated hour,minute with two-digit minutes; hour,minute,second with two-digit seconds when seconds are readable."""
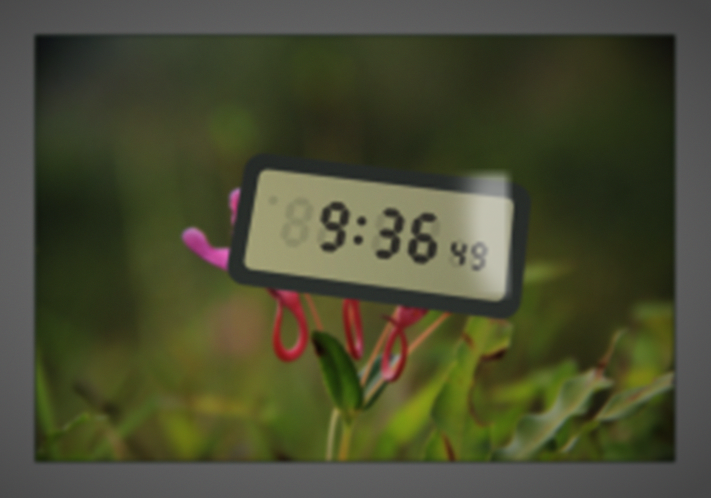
9,36,49
